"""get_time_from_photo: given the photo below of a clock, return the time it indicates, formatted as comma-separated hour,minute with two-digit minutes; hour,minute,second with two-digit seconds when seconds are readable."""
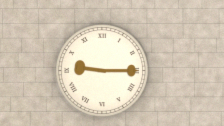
9,15
